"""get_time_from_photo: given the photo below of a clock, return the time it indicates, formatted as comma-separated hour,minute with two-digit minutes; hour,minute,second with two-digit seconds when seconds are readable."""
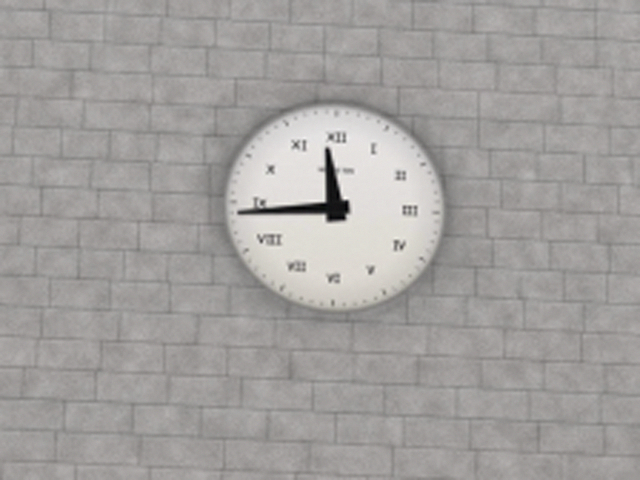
11,44
